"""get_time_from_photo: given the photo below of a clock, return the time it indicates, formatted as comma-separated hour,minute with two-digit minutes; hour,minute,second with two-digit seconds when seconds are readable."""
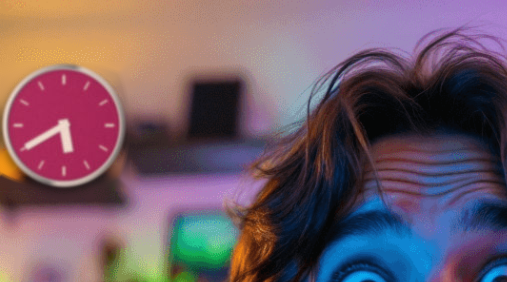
5,40
